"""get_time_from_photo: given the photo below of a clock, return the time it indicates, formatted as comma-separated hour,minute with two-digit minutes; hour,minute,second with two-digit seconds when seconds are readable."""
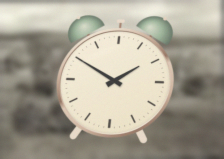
1,50
